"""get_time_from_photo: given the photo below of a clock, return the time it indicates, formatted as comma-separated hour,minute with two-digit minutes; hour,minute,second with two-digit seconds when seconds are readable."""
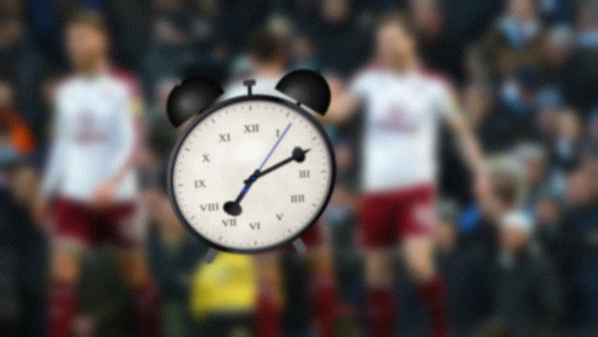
7,11,06
